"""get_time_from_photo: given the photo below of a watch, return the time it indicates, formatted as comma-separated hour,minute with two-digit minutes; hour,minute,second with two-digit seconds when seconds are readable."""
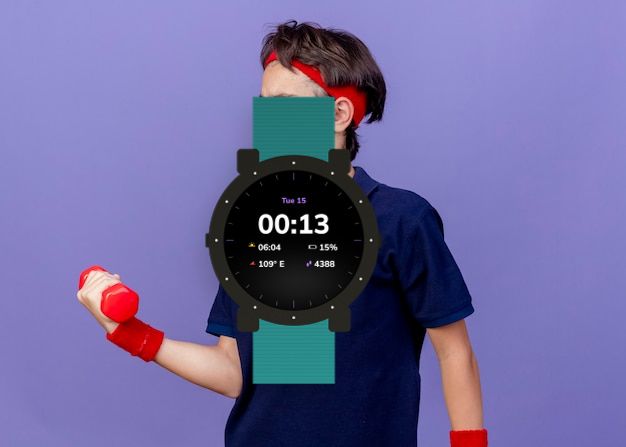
0,13
